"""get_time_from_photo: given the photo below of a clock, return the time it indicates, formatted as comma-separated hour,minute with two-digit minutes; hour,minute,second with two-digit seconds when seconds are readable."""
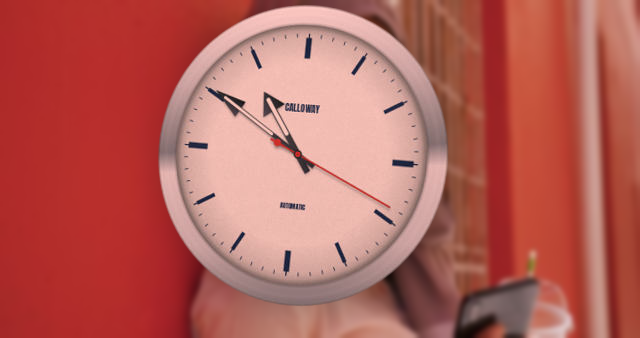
10,50,19
